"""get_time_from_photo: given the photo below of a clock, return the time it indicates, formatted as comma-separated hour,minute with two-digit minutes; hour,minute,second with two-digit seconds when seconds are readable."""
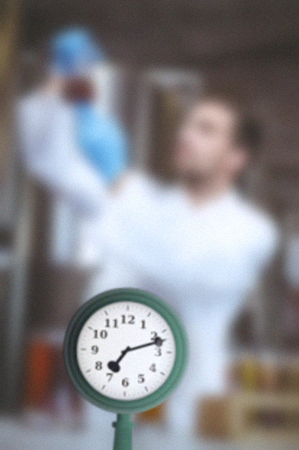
7,12
